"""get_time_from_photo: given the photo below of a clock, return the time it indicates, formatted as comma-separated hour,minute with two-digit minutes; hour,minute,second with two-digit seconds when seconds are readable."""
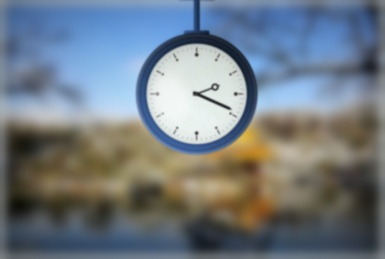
2,19
